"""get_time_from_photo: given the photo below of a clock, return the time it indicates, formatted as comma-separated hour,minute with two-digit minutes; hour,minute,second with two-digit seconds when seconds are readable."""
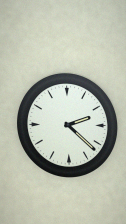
2,22
